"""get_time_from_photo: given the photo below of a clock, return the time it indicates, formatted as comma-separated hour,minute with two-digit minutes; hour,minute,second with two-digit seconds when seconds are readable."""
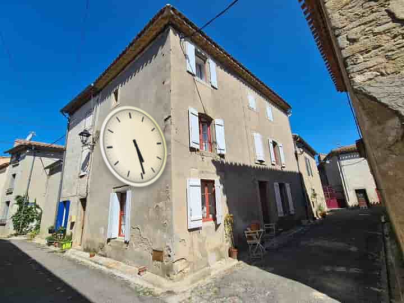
5,29
